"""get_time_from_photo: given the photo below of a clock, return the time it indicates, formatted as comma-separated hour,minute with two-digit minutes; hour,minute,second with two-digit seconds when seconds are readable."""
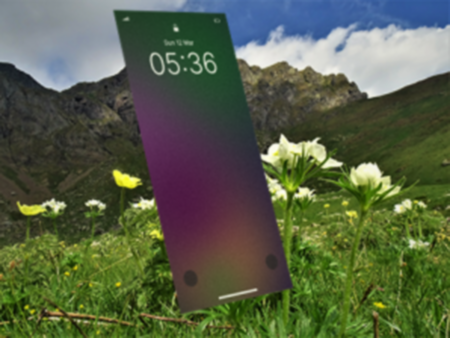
5,36
